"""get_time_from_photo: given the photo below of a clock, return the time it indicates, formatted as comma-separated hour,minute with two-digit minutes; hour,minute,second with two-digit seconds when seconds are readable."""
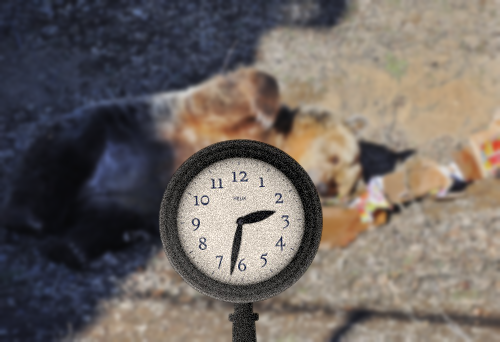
2,32
